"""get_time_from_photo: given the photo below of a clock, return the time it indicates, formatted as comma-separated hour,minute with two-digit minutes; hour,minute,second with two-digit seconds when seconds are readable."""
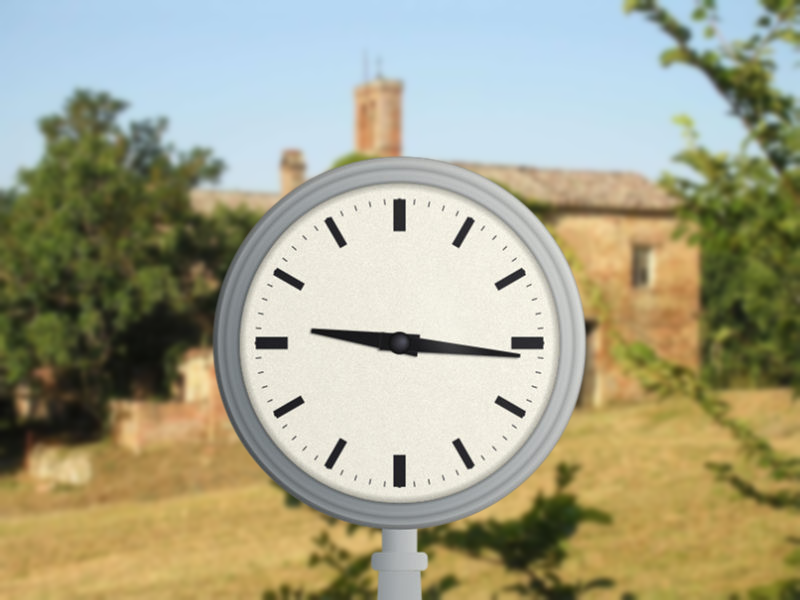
9,16
